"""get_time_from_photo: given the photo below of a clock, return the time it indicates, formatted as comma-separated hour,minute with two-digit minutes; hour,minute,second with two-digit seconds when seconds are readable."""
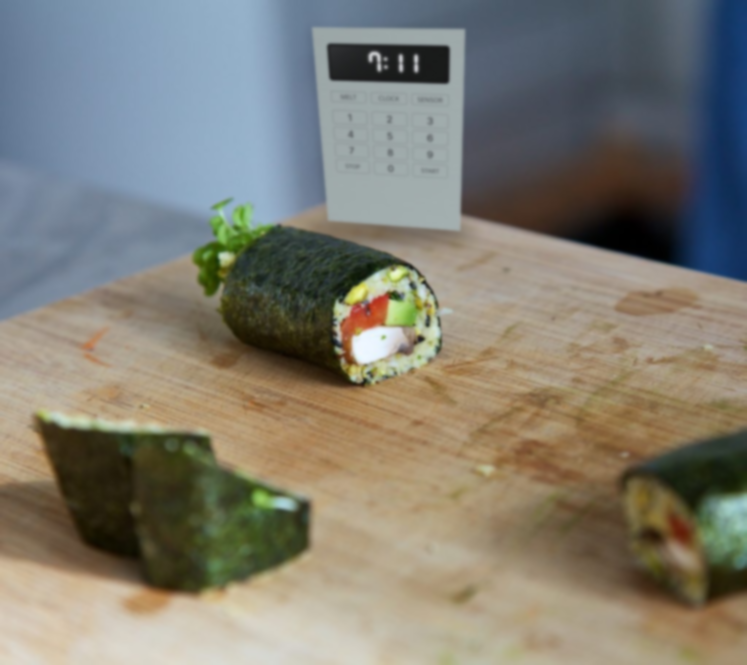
7,11
